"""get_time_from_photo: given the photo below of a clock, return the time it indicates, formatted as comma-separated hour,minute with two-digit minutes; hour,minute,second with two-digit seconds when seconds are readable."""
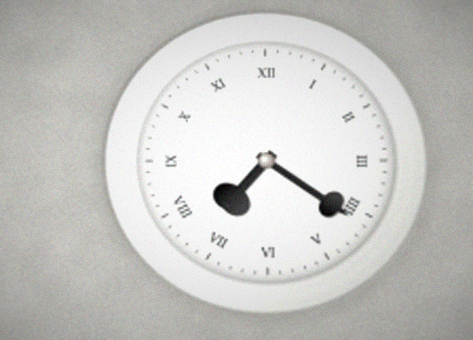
7,21
